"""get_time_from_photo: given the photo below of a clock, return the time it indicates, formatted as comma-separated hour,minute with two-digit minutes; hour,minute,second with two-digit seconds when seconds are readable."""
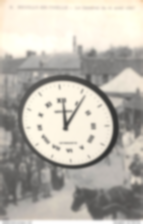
12,06
